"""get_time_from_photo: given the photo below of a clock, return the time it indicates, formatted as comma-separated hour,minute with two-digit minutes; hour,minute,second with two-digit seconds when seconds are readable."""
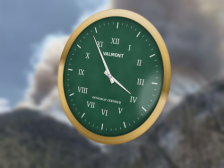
3,54
